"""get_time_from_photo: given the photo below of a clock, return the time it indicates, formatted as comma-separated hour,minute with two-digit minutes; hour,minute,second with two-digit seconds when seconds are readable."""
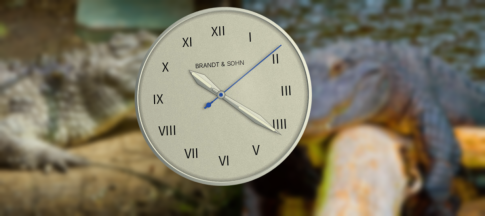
10,21,09
